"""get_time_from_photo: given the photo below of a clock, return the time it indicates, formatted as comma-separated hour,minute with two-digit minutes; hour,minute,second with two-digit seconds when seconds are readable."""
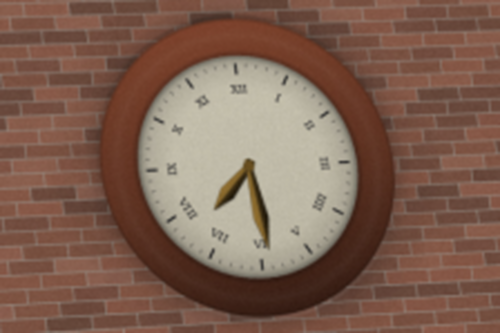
7,29
